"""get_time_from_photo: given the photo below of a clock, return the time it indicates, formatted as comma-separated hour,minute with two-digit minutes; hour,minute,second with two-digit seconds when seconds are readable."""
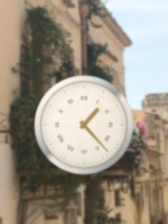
1,23
